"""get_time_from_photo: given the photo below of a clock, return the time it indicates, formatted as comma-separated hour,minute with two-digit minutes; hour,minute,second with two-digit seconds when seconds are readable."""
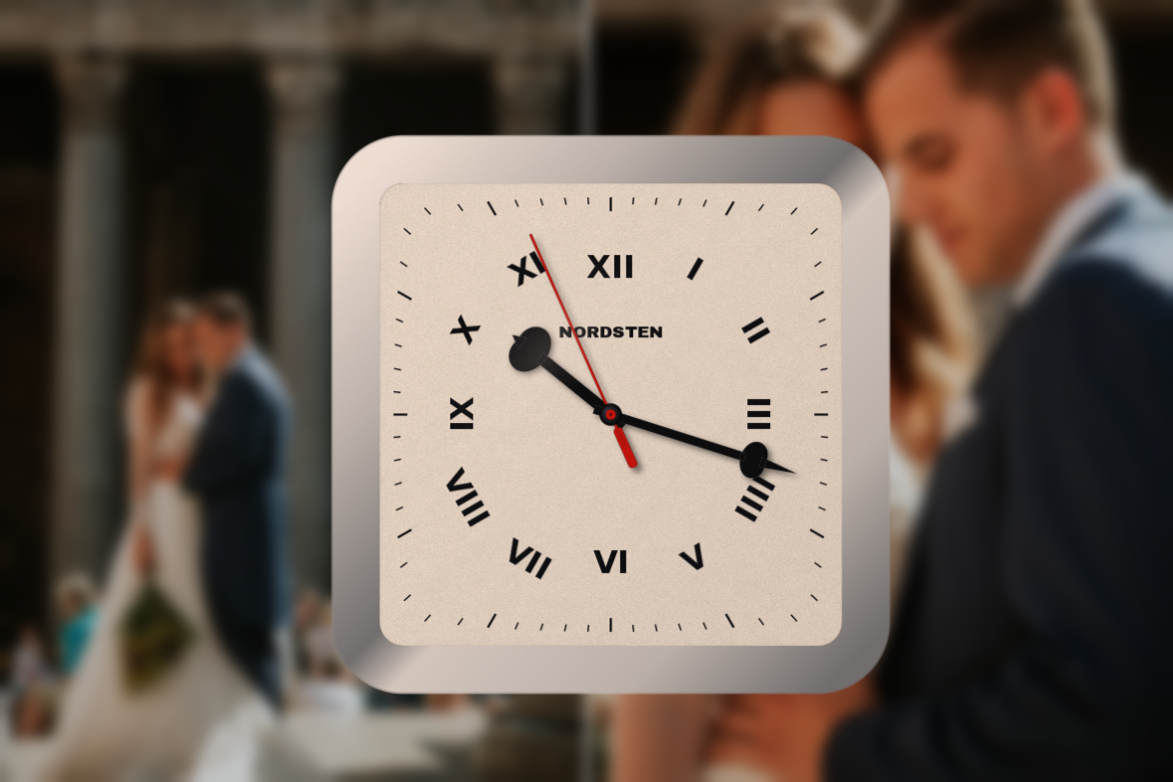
10,17,56
